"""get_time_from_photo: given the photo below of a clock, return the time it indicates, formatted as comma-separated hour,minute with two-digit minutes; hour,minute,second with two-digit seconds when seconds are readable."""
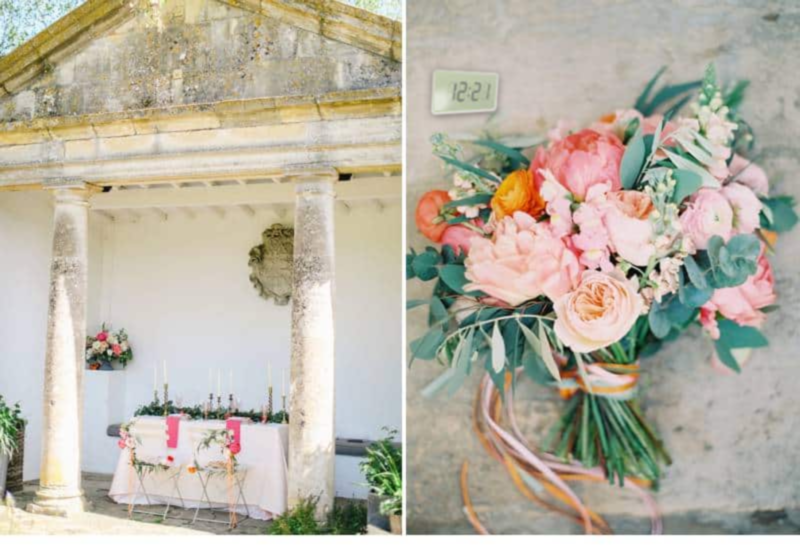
12,21
